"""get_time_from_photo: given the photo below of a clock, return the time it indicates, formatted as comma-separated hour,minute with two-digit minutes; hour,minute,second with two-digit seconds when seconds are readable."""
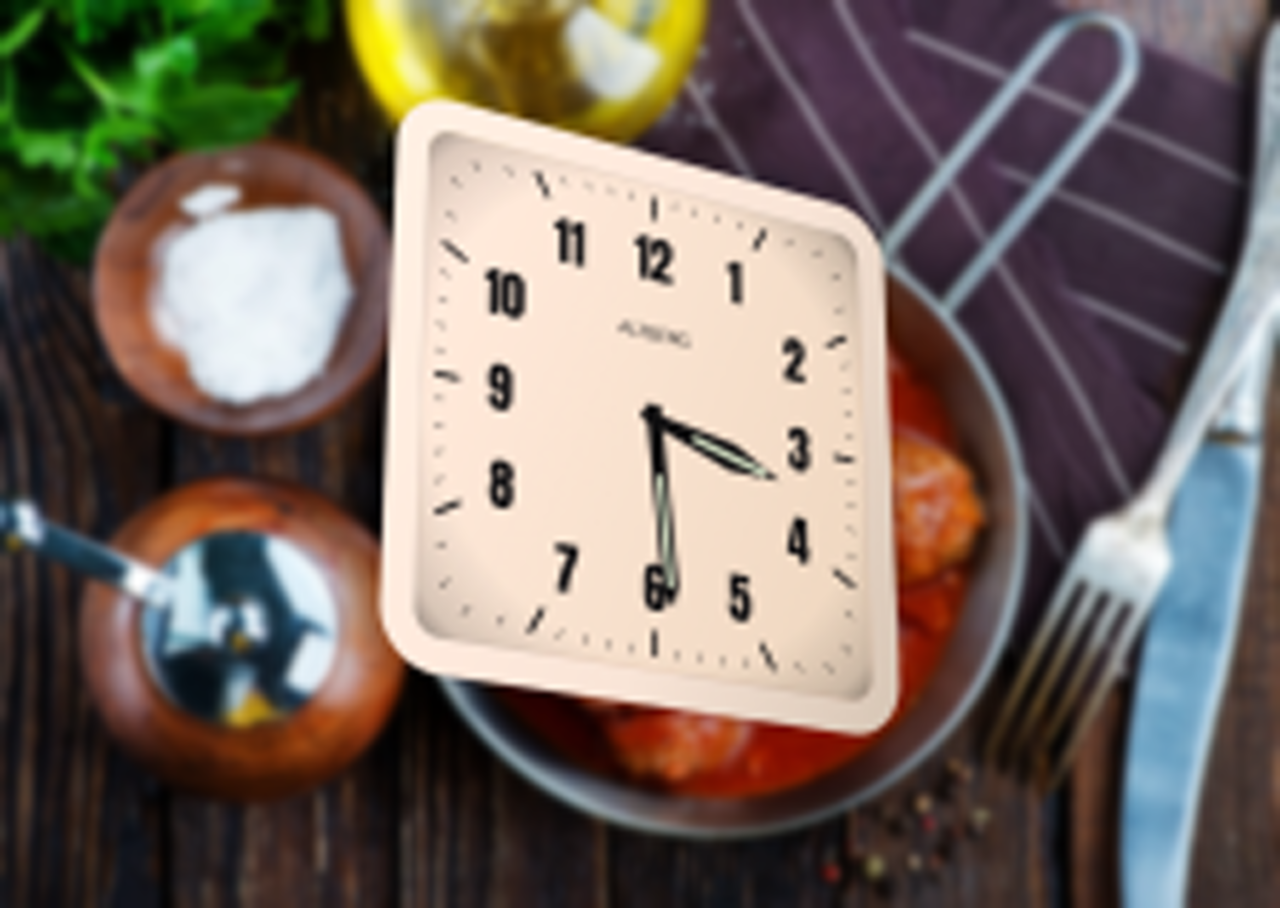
3,29
